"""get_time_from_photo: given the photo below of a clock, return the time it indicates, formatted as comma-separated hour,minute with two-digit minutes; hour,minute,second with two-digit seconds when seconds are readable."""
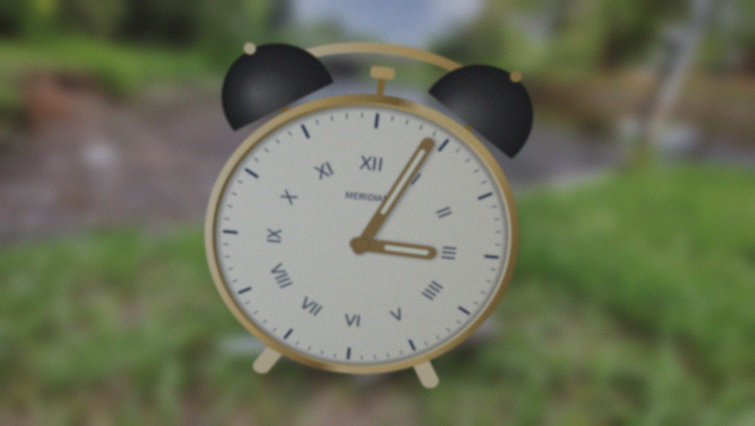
3,04
